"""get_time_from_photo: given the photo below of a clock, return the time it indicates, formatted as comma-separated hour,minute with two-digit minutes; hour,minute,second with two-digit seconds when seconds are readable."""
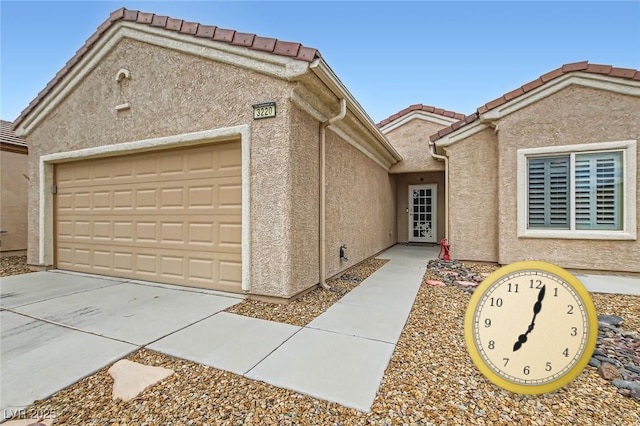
7,02
